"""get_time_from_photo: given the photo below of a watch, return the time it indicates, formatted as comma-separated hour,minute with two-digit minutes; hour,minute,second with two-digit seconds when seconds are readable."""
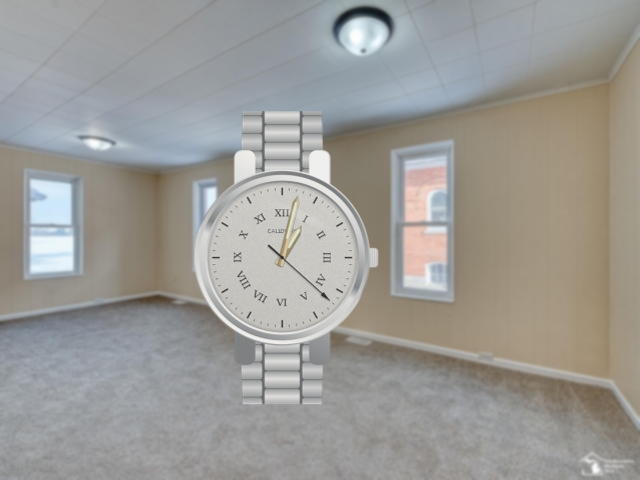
1,02,22
